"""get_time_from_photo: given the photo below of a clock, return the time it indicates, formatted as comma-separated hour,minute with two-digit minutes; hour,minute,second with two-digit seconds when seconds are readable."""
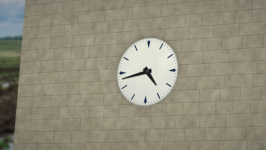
4,43
